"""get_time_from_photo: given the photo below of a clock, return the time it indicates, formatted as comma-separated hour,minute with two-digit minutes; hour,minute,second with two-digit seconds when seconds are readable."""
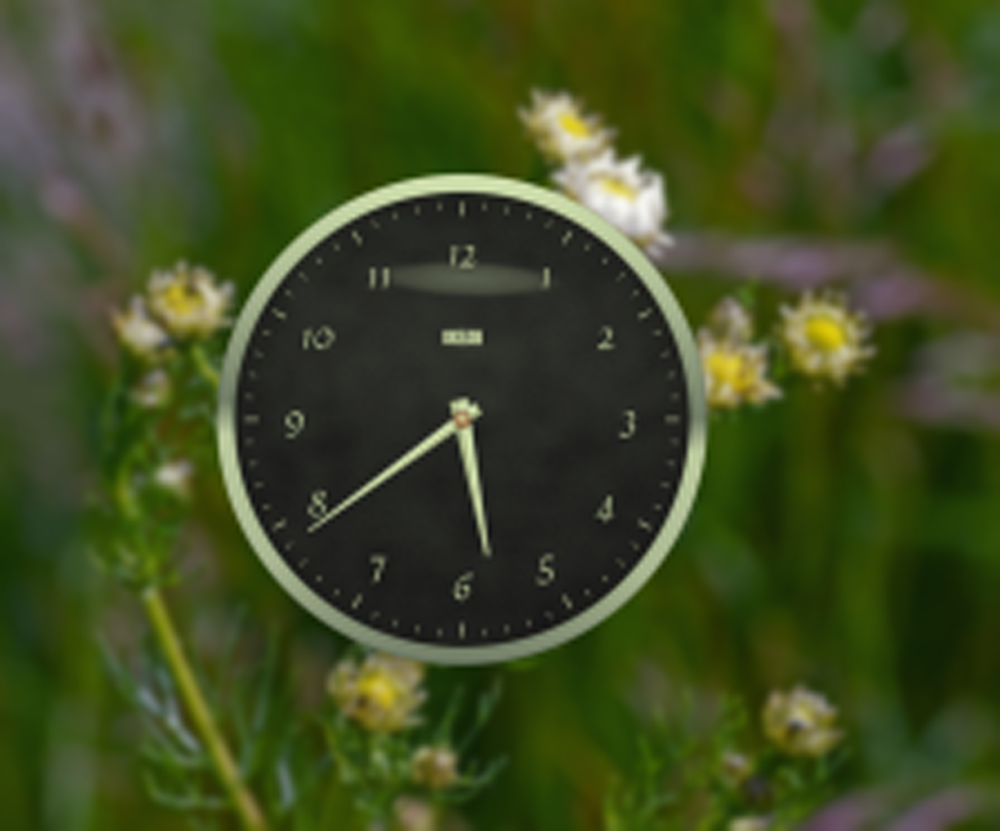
5,39
